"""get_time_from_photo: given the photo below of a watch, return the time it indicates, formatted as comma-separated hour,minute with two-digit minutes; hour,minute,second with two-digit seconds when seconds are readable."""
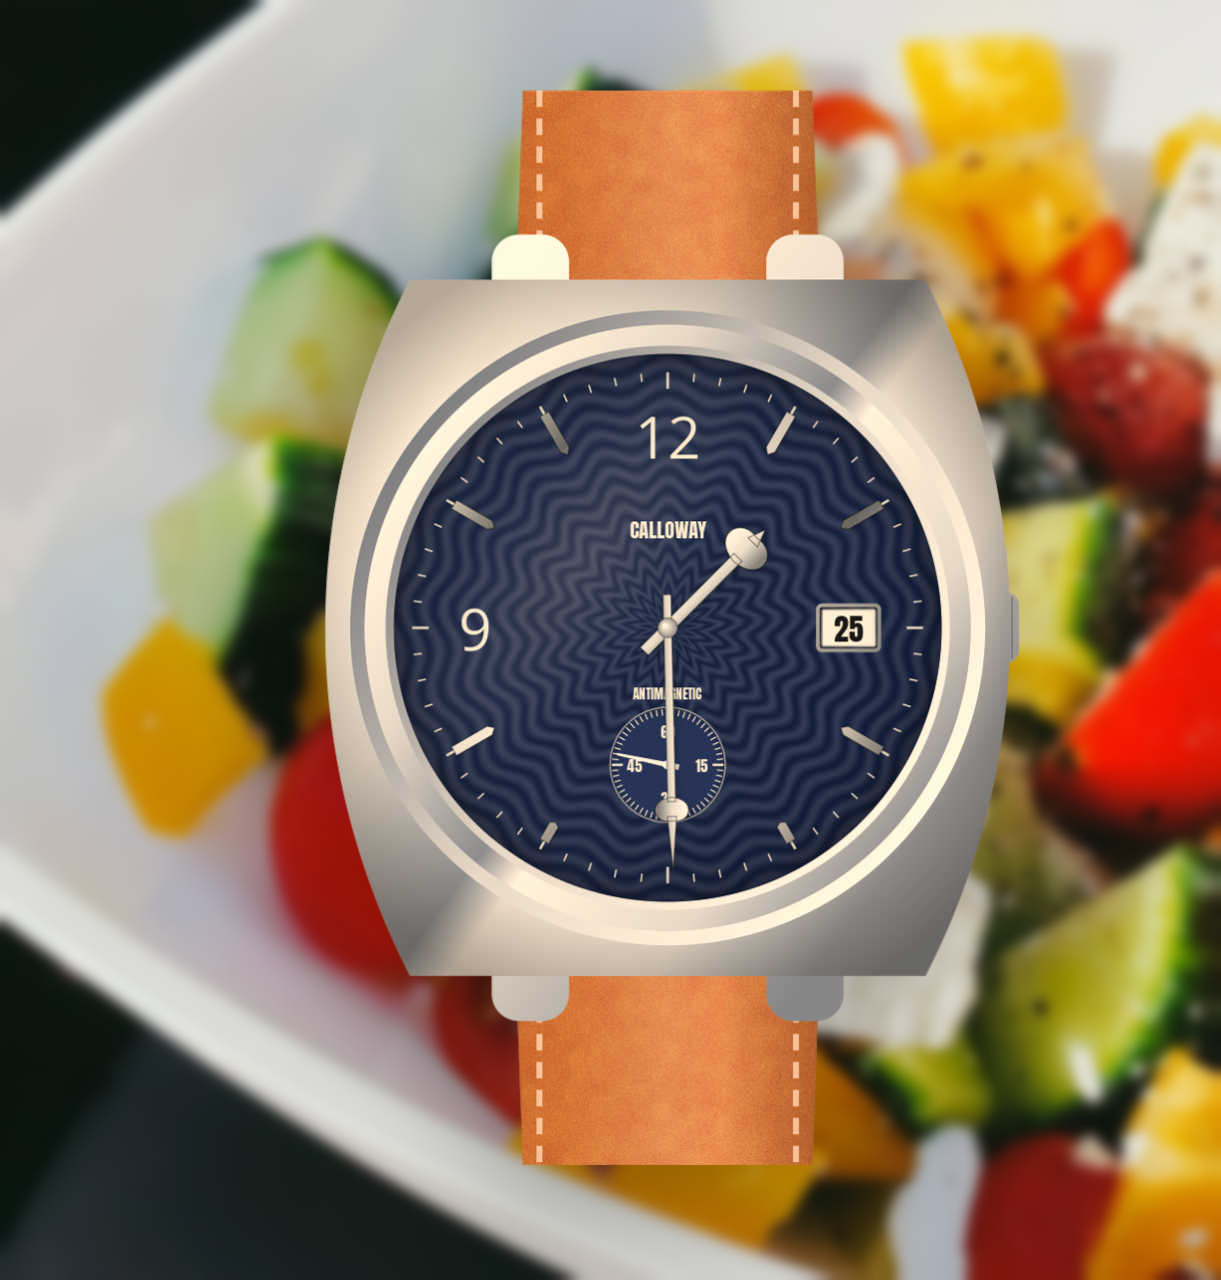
1,29,47
